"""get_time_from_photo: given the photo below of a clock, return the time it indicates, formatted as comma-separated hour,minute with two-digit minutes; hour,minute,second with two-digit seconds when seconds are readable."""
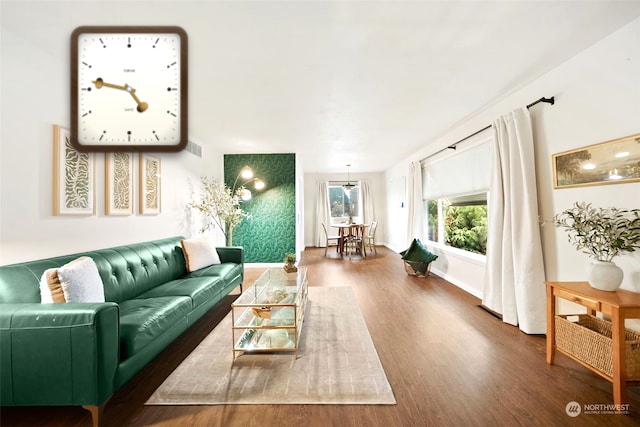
4,47
